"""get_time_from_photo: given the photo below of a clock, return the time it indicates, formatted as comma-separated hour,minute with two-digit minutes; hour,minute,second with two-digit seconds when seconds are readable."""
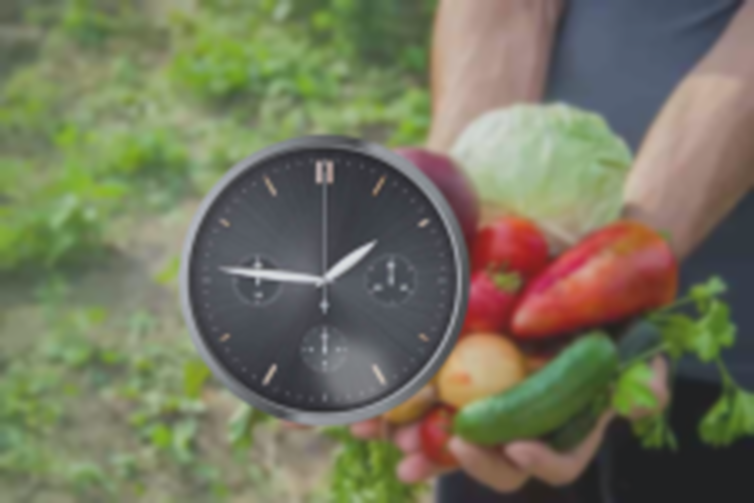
1,46
